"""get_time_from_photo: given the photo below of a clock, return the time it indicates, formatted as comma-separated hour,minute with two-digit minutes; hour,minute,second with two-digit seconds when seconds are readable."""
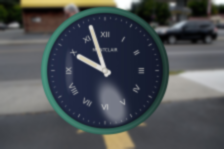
9,57
